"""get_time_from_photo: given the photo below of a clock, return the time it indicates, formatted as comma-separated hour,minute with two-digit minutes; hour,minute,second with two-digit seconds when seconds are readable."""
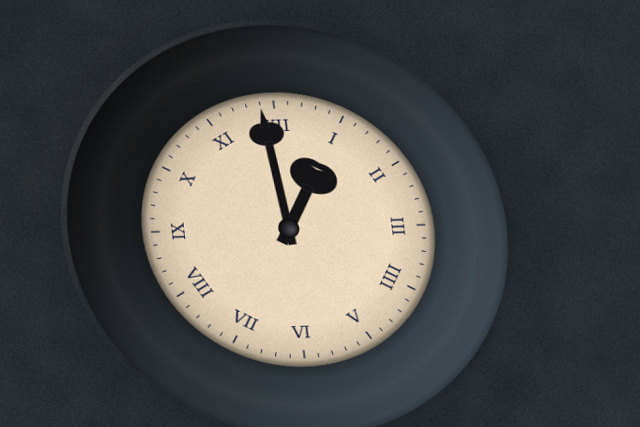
12,59
